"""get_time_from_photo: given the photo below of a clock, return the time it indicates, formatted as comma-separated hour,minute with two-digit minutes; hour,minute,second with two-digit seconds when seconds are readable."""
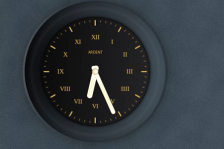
6,26
